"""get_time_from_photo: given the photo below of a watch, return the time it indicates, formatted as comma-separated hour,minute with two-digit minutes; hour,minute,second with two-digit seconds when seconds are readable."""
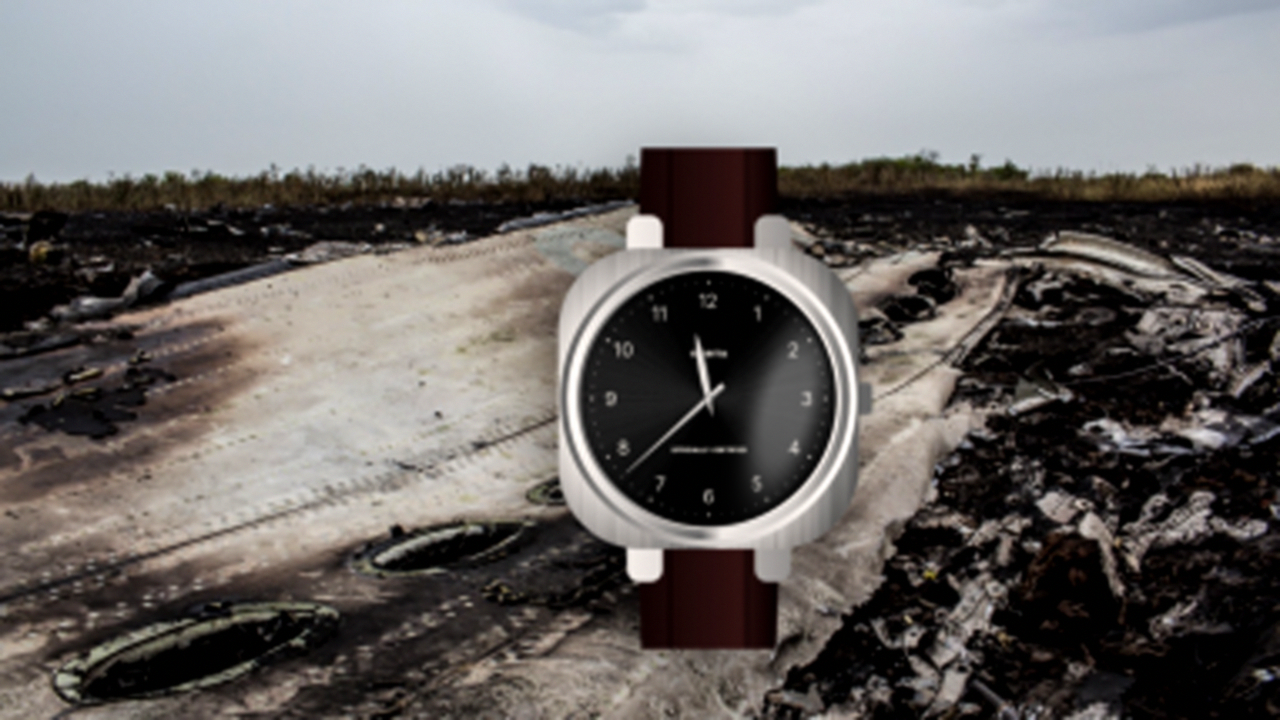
11,38
